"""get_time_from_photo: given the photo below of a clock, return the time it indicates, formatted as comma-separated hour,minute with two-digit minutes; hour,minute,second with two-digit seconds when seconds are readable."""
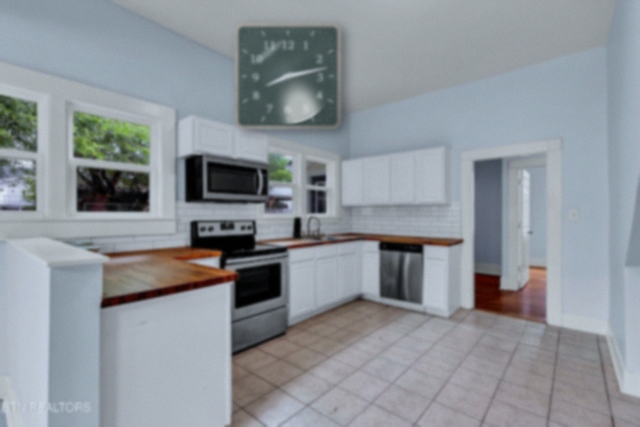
8,13
